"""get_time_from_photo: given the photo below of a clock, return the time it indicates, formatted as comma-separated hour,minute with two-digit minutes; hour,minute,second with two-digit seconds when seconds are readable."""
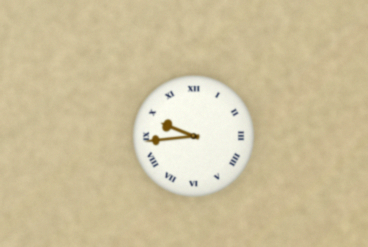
9,44
